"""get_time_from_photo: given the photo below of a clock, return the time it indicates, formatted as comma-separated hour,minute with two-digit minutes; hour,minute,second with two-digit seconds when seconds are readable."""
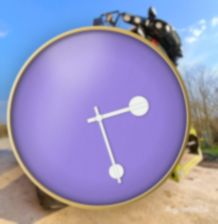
2,27
